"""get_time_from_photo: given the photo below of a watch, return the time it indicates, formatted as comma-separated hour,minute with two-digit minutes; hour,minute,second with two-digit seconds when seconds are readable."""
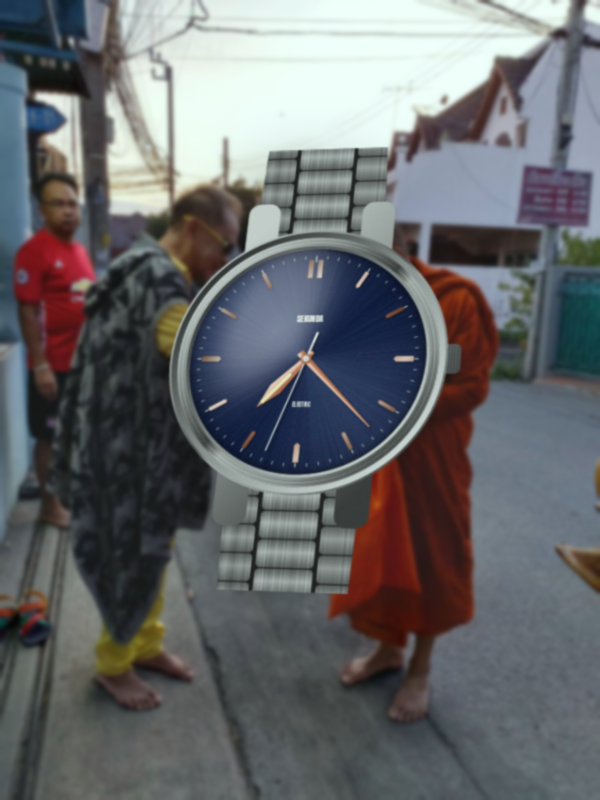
7,22,33
